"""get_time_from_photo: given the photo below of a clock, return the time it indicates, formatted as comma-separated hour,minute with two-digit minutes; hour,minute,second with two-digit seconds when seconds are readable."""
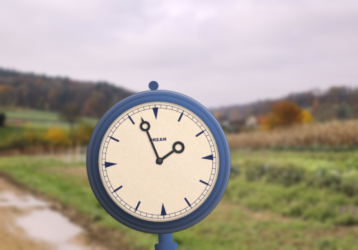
1,57
